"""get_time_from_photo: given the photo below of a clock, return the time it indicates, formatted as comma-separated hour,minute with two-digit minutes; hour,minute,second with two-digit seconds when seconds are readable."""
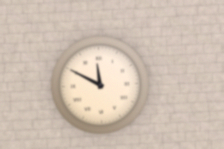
11,50
